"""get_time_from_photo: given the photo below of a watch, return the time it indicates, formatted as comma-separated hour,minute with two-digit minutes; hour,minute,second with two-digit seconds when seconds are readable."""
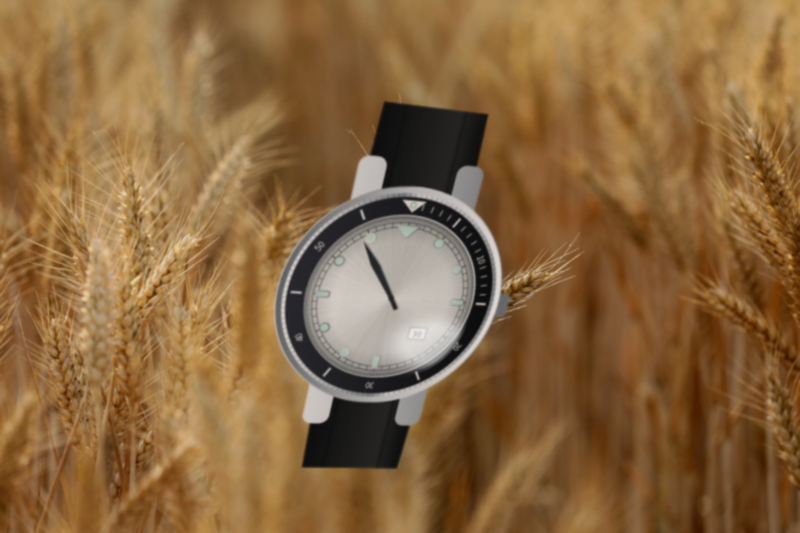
10,54
